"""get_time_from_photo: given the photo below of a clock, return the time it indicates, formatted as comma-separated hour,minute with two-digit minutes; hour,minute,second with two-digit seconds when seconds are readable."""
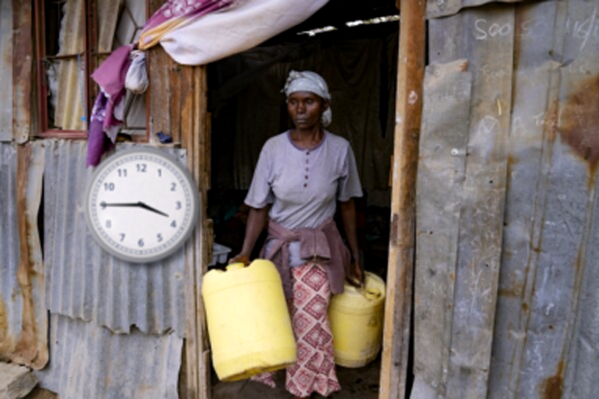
3,45
